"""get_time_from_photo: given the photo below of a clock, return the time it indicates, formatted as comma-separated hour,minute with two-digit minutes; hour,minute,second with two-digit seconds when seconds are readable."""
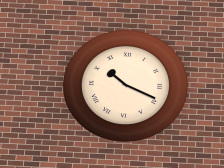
10,19
